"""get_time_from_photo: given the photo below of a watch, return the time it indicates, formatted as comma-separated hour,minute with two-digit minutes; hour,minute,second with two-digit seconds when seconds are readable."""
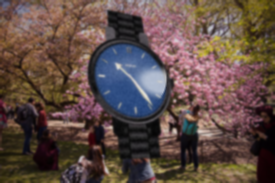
10,24
